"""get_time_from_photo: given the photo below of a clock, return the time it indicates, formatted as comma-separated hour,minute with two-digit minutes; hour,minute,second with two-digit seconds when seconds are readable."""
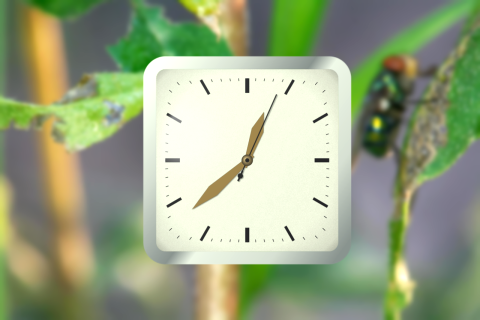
12,38,04
